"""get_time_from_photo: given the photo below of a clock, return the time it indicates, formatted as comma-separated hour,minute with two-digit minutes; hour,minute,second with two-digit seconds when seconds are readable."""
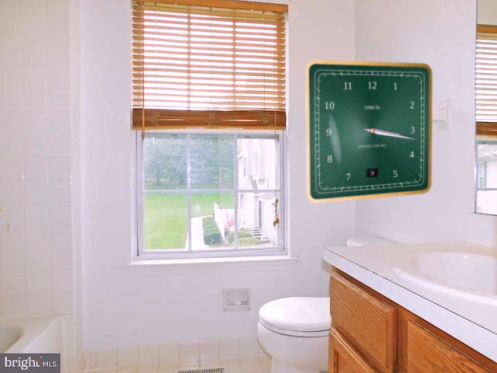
3,17
